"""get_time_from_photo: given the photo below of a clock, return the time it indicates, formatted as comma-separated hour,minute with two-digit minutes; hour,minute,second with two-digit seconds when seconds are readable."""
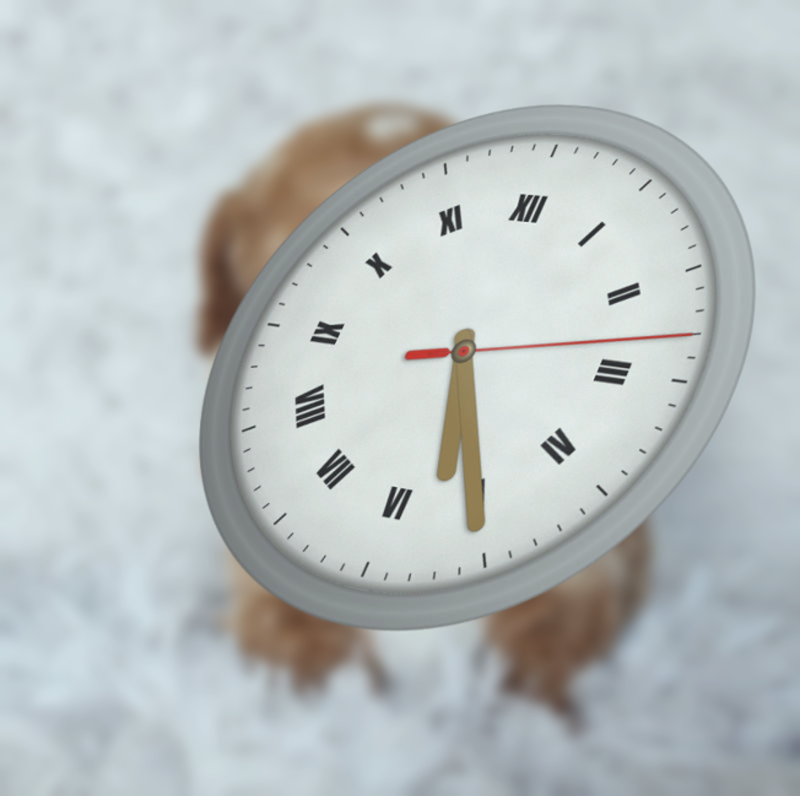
5,25,13
